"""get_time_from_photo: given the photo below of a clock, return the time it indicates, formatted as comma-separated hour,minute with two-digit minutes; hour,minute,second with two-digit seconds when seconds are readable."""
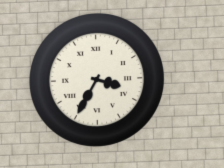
3,35
